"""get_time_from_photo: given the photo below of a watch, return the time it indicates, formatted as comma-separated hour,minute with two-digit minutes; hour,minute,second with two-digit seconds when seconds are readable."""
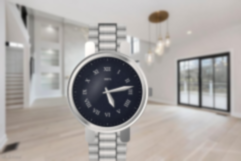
5,13
